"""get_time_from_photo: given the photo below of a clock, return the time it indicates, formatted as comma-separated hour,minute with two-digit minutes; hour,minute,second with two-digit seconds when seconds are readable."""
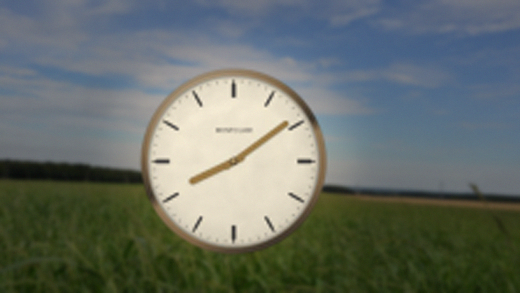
8,09
